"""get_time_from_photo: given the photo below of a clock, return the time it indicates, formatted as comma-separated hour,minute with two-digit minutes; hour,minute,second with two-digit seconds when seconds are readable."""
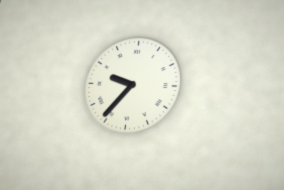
9,36
